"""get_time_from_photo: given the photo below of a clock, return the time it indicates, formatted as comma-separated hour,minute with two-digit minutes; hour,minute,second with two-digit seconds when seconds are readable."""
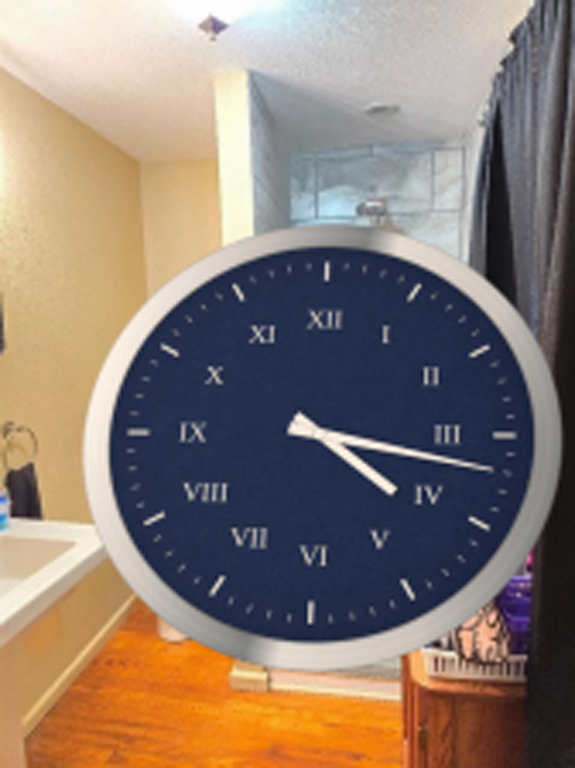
4,17
